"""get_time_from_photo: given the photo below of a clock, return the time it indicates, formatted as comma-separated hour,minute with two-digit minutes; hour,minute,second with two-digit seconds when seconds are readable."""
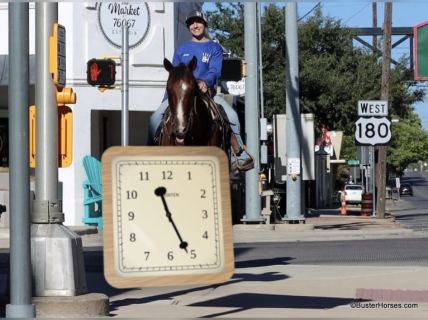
11,26
